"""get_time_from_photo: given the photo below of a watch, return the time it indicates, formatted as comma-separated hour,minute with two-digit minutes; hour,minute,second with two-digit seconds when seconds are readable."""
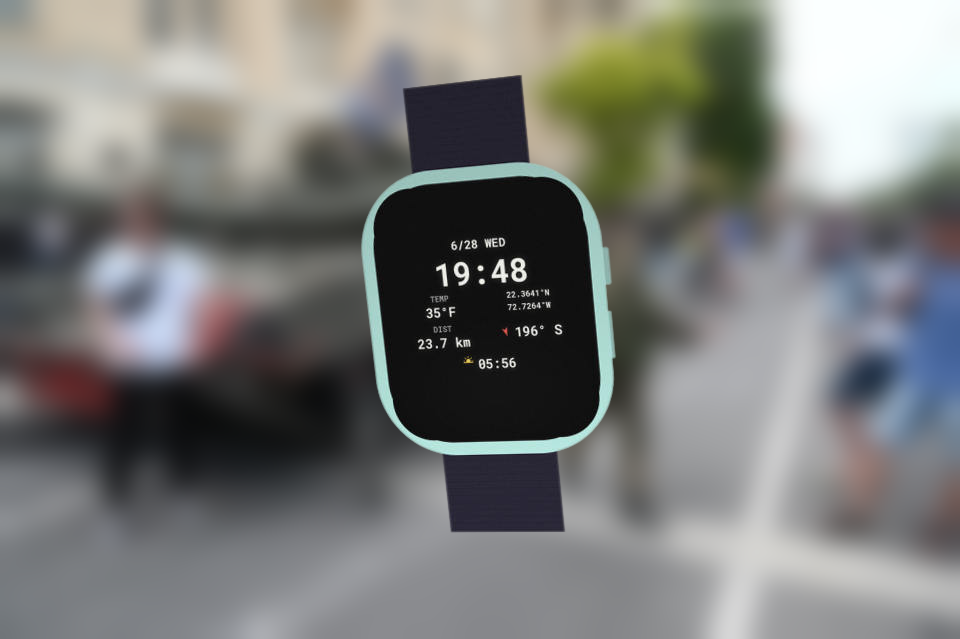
19,48
